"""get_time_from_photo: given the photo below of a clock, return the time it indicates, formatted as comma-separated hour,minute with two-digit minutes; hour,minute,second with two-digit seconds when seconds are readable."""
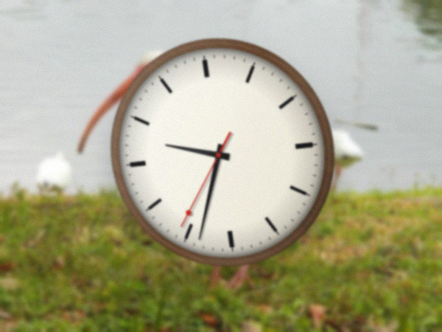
9,33,36
